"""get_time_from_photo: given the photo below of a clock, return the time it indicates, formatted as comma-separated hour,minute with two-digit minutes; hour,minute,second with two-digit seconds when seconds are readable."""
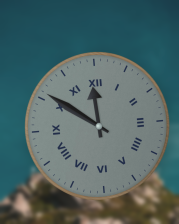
11,51
